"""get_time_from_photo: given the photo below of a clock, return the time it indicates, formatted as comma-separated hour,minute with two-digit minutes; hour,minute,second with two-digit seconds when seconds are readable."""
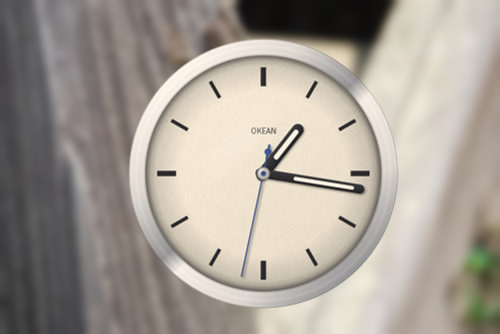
1,16,32
